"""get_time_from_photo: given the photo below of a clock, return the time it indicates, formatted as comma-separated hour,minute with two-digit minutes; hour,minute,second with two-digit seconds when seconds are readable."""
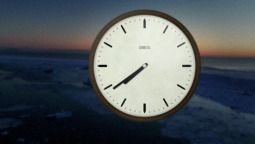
7,39
